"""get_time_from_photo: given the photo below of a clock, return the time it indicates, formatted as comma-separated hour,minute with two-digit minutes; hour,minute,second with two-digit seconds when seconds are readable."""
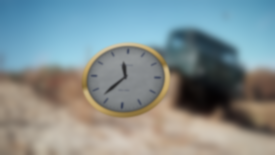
11,37
